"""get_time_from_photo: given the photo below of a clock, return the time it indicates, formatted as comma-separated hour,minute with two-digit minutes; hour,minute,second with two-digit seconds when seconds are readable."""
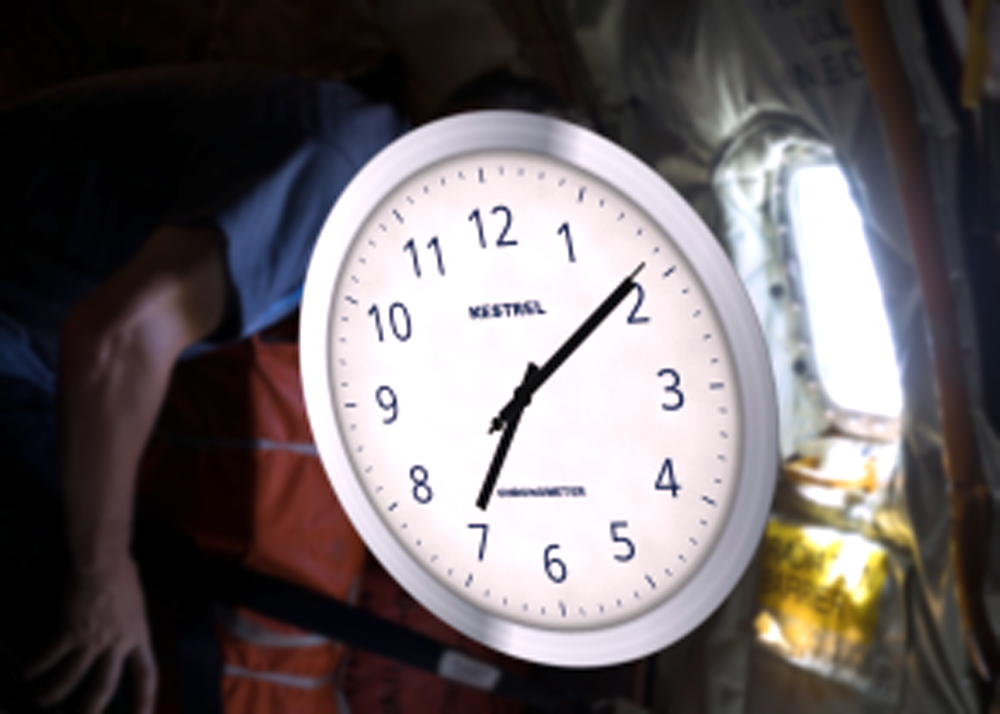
7,09,09
